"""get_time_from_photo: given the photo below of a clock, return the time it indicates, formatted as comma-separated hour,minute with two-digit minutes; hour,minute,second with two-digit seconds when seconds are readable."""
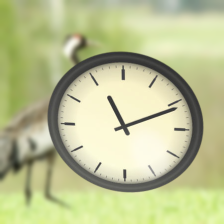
11,11
